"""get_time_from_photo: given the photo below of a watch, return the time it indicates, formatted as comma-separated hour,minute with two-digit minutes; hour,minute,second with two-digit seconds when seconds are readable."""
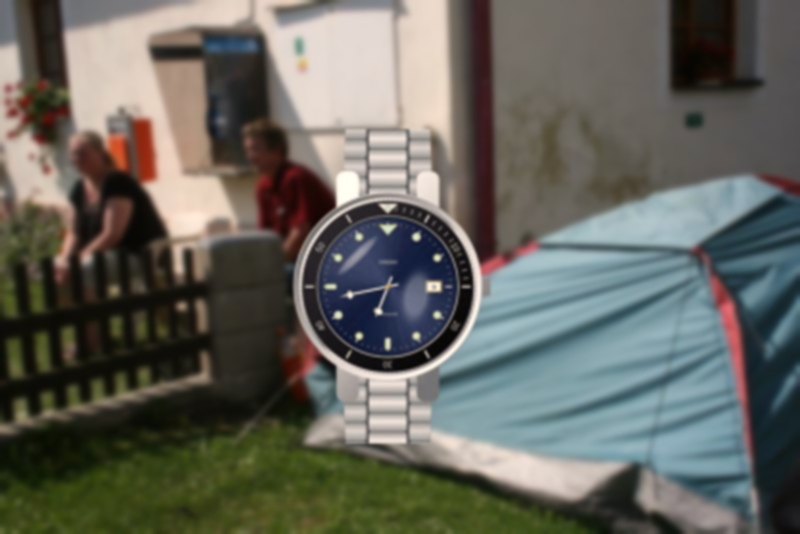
6,43
